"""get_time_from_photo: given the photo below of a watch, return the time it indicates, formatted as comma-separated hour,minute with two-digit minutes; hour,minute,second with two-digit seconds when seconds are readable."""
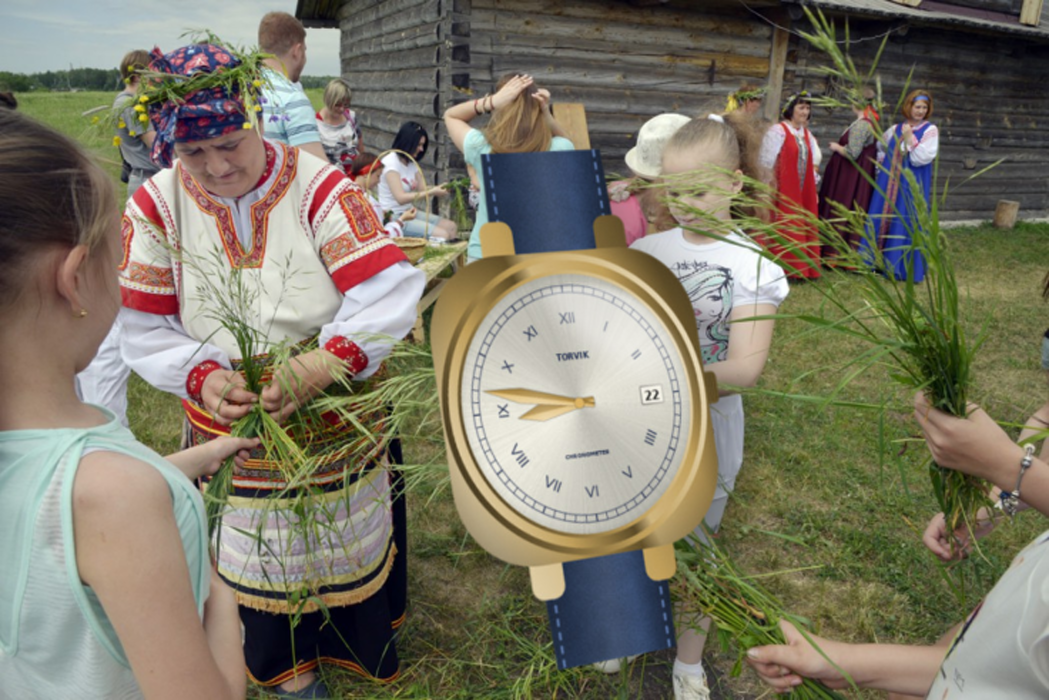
8,47
